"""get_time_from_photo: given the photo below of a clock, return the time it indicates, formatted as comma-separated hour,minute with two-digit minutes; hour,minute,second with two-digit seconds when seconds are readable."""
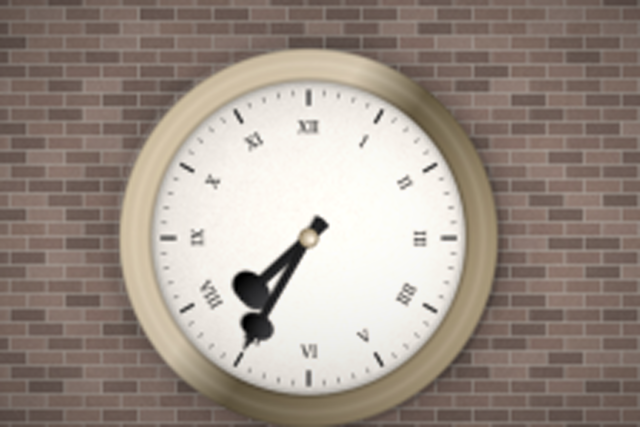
7,35
